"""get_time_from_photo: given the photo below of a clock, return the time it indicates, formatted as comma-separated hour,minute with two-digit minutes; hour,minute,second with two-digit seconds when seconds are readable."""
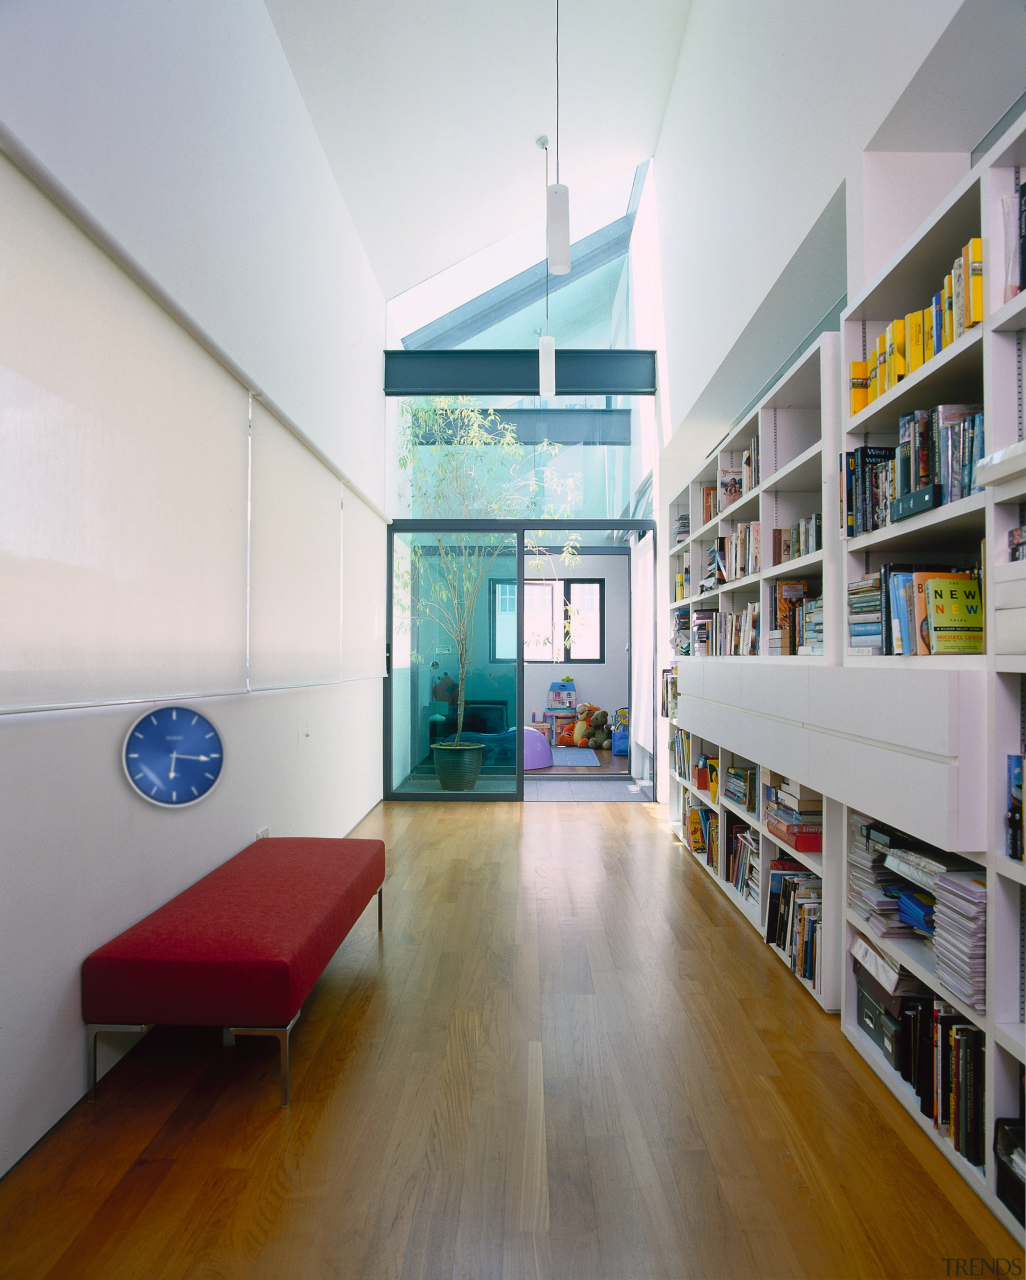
6,16
